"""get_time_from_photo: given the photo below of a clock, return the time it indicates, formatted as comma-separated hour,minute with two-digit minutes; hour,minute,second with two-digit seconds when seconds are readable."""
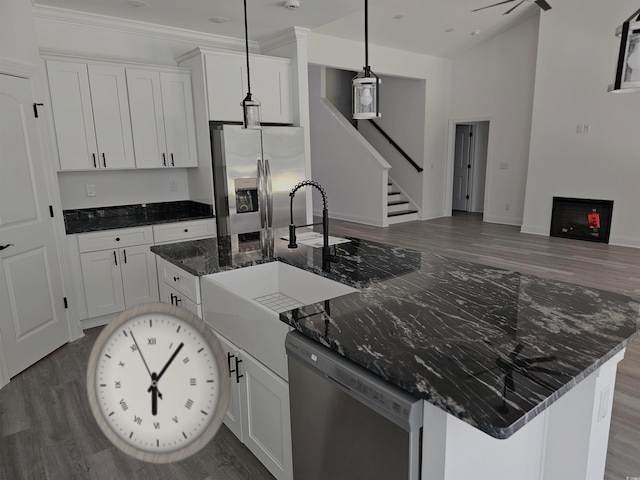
6,06,56
